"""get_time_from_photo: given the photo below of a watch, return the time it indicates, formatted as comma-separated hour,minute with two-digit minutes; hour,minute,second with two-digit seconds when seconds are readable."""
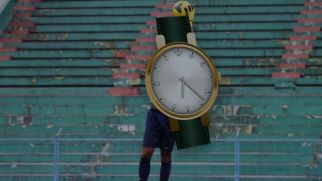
6,23
